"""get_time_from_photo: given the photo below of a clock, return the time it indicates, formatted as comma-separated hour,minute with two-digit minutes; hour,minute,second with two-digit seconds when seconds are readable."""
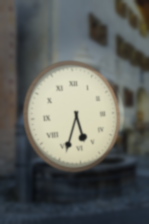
5,34
